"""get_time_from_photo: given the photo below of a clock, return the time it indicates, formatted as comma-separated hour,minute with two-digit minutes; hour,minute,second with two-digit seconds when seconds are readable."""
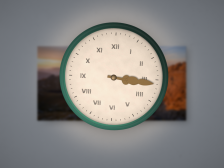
3,16
